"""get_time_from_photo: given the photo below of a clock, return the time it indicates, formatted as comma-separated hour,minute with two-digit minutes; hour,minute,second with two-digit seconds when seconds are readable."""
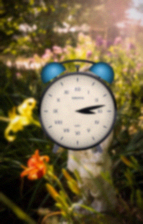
3,13
